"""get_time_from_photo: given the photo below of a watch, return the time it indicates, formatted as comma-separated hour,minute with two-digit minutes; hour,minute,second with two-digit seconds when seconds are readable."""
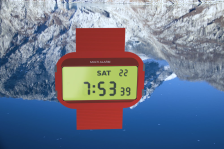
7,53,39
